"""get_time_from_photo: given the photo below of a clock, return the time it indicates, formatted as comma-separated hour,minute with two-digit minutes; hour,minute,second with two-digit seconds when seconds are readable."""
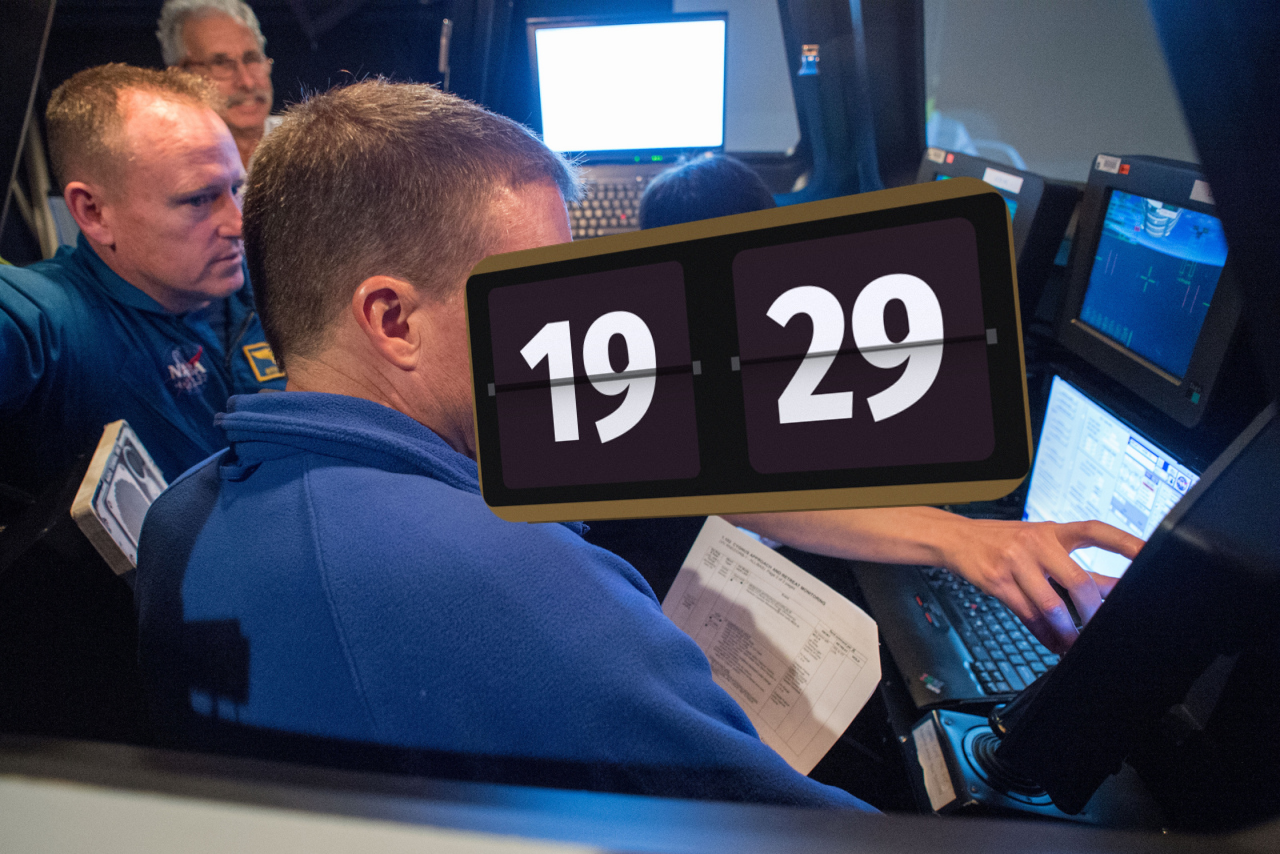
19,29
